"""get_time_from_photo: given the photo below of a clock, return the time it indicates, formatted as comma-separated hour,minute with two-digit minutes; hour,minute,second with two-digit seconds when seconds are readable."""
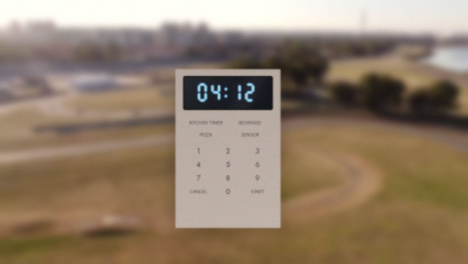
4,12
